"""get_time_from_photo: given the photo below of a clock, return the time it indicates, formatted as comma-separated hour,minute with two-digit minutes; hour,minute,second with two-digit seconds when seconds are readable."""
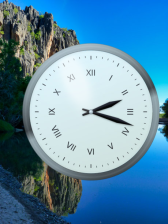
2,18
